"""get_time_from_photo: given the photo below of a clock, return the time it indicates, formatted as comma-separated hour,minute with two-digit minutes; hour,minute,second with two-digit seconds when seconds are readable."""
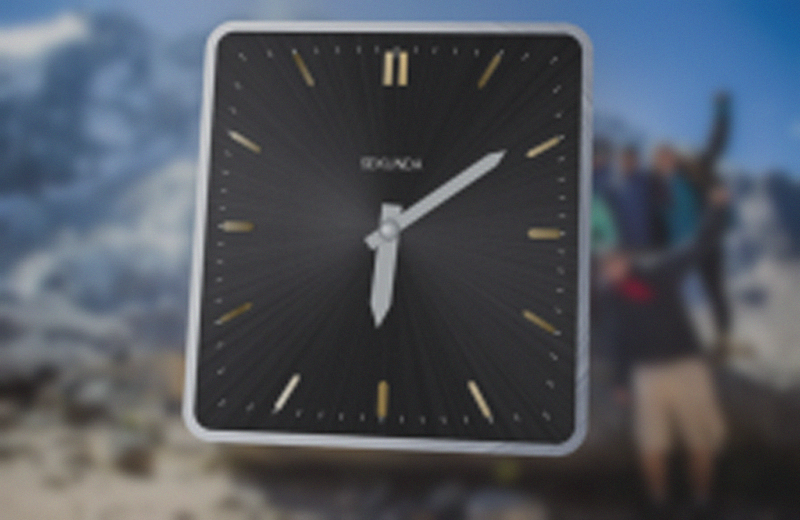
6,09
